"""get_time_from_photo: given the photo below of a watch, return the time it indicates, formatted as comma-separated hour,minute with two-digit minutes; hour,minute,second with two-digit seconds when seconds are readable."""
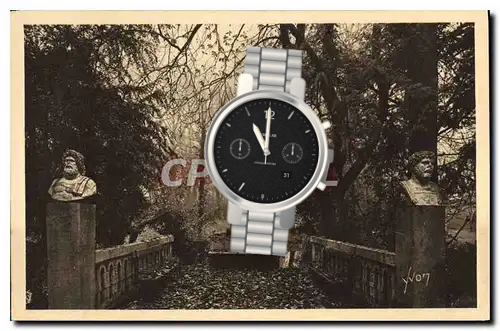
11,00
